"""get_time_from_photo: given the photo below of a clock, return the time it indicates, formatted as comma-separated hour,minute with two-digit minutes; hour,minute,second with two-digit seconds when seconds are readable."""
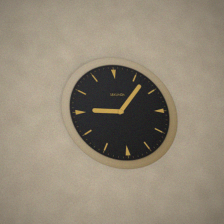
9,07
